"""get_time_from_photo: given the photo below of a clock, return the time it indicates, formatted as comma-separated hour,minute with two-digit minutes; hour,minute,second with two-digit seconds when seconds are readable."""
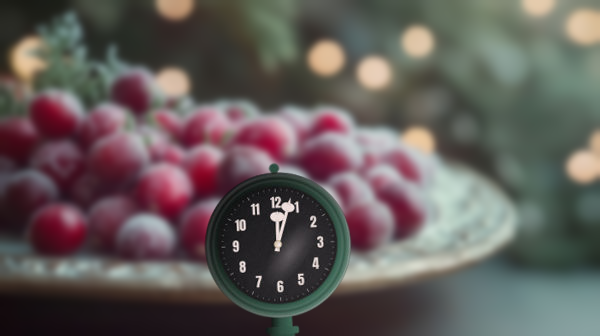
12,03
